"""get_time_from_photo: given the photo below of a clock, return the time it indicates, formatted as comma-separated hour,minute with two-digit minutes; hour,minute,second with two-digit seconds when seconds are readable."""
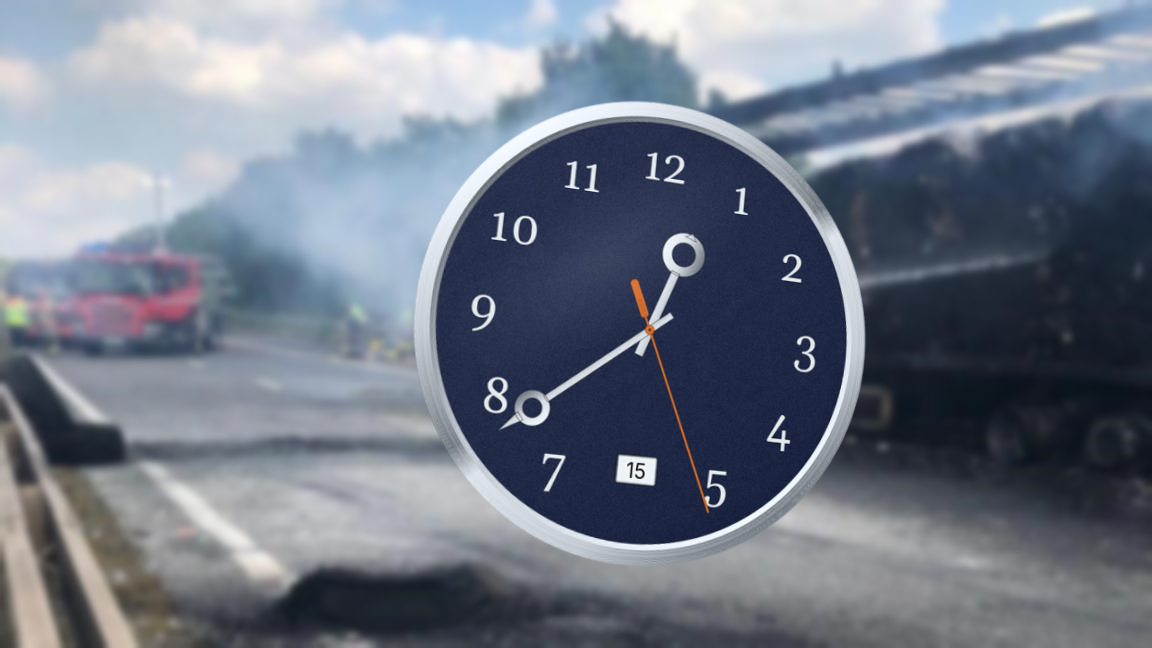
12,38,26
